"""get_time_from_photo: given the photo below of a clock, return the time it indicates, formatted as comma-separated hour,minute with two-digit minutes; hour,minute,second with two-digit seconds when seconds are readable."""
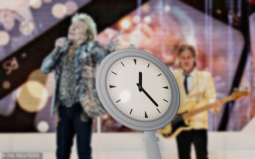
12,24
